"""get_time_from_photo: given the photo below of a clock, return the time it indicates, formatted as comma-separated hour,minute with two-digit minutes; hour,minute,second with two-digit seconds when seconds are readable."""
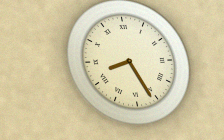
8,26
